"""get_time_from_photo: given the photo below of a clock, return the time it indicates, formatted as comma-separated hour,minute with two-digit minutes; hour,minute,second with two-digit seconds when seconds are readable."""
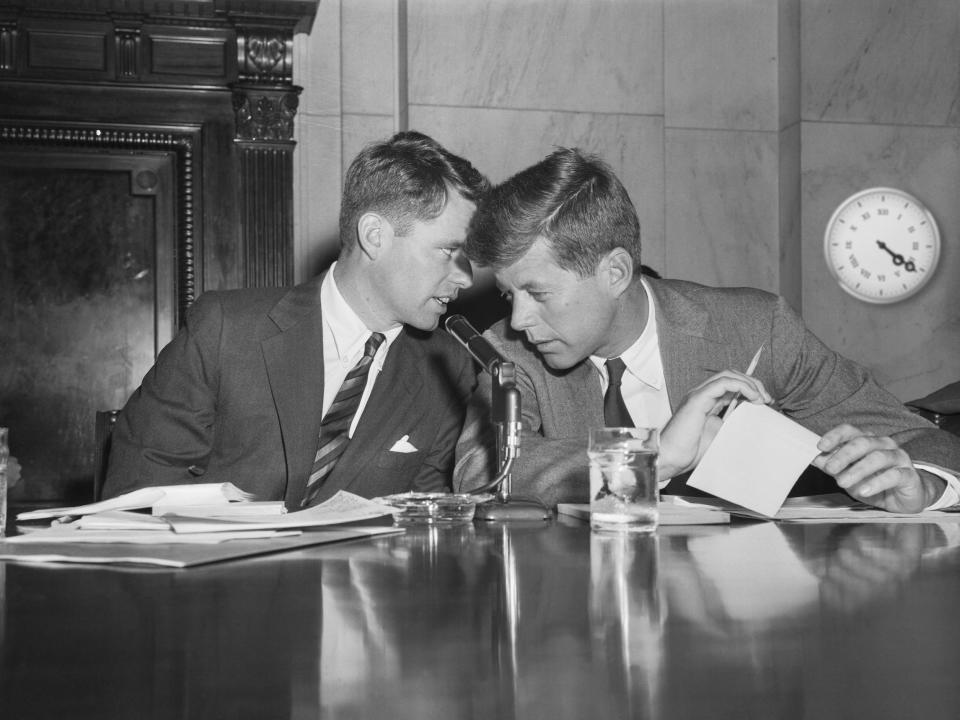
4,21
